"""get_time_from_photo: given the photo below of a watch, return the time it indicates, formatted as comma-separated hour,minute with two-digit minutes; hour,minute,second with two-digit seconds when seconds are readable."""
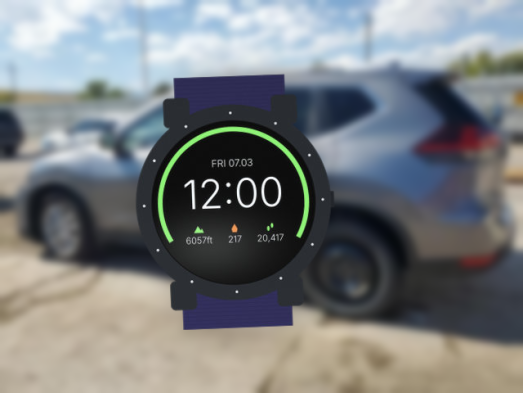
12,00
